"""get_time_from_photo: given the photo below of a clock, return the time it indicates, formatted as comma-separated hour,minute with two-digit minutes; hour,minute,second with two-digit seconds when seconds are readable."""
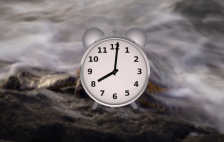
8,01
